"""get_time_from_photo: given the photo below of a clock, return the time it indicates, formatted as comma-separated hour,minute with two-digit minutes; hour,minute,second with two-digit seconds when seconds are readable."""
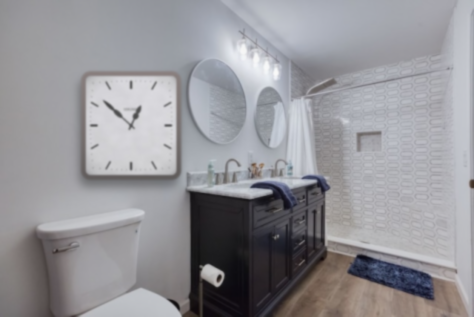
12,52
